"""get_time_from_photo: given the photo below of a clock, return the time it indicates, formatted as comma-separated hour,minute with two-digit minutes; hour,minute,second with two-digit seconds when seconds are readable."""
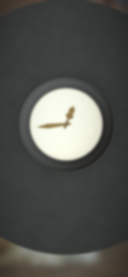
12,44
